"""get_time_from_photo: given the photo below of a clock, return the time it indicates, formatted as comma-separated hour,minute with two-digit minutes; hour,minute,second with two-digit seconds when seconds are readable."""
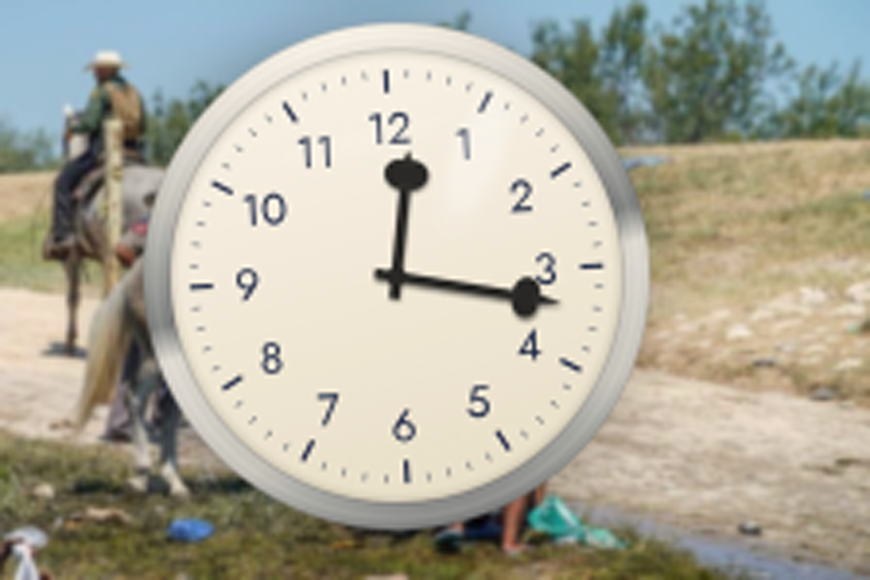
12,17
